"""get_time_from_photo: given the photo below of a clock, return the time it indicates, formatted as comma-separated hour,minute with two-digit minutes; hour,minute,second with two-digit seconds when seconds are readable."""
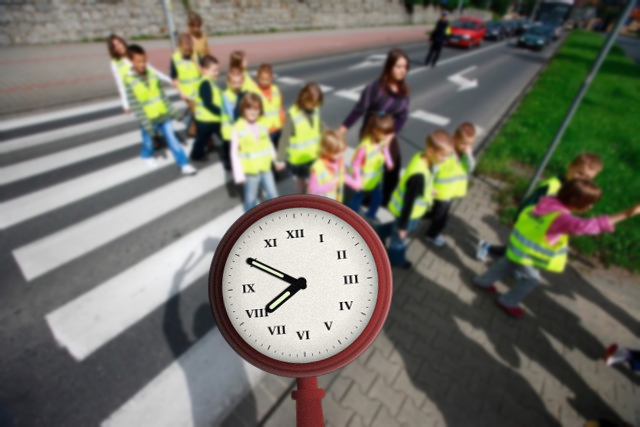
7,50
